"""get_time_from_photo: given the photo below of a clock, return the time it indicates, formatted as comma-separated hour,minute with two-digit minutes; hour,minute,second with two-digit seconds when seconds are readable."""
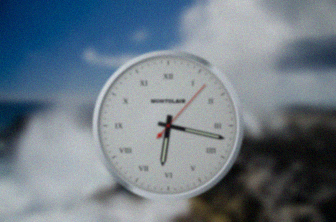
6,17,07
